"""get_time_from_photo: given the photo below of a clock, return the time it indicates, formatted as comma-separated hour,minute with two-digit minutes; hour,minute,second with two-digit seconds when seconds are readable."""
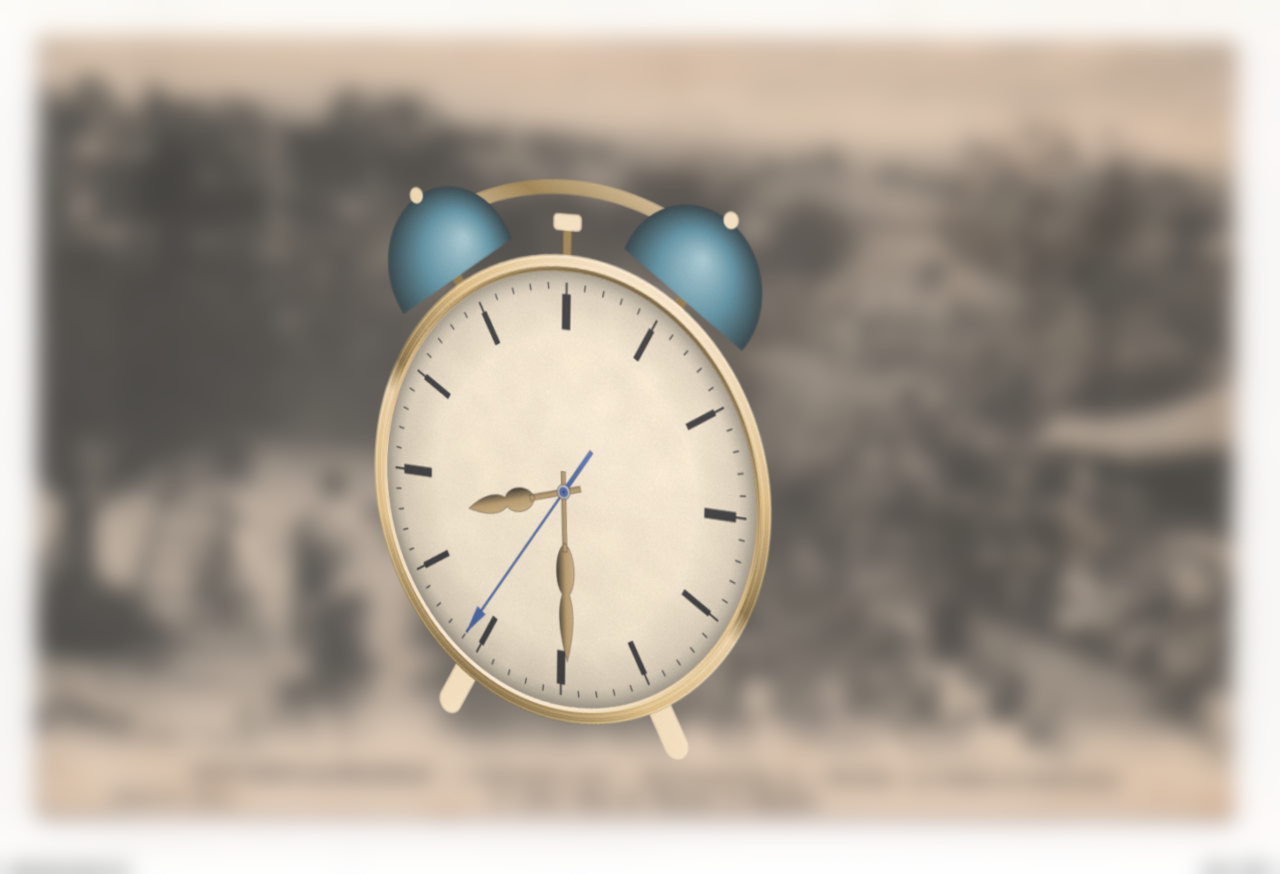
8,29,36
